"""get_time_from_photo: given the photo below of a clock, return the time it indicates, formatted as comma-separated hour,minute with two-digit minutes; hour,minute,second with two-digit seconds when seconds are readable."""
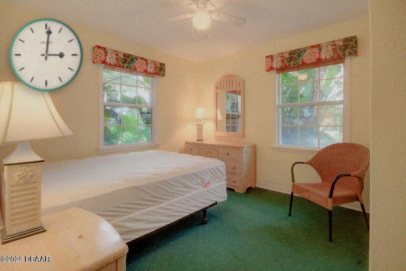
3,01
